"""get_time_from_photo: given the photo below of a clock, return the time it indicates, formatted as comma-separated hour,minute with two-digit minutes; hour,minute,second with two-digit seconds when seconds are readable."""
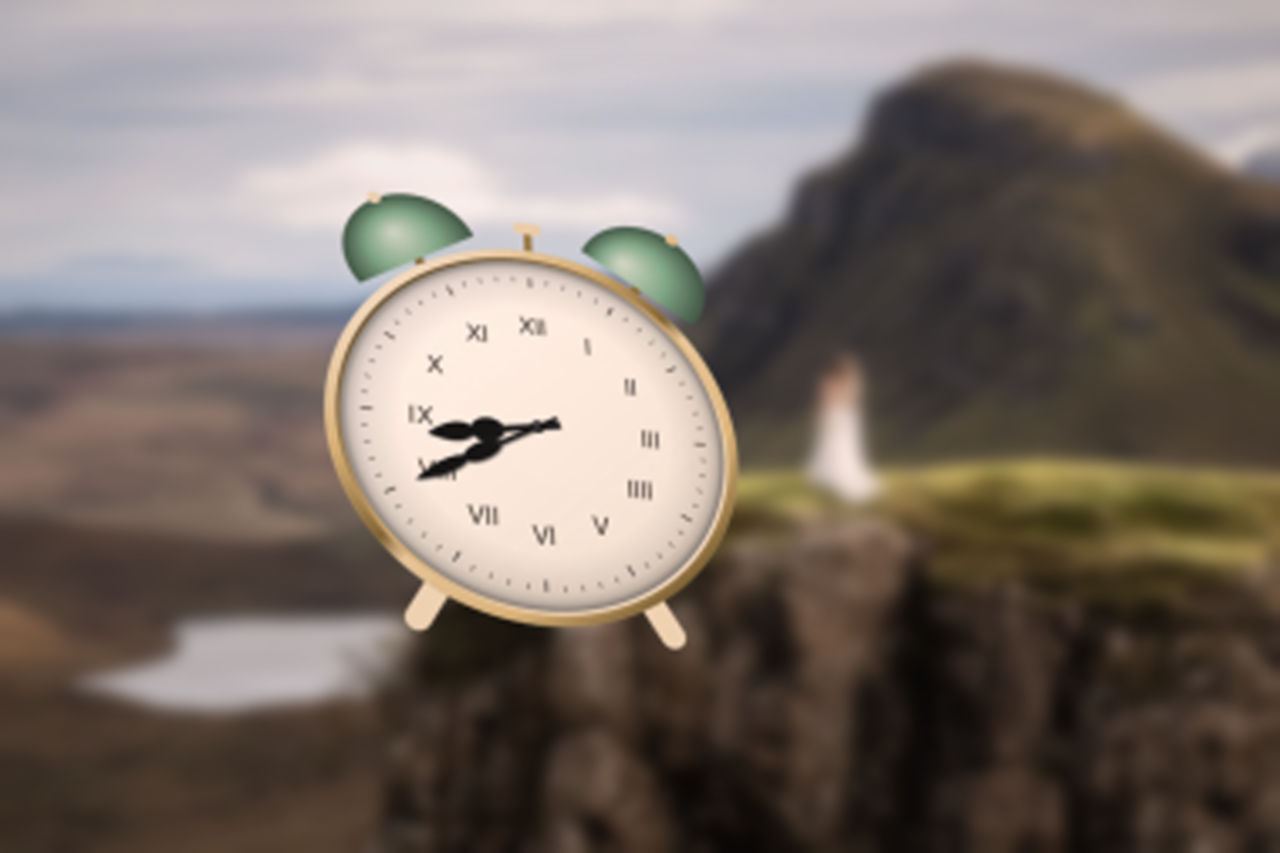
8,40
